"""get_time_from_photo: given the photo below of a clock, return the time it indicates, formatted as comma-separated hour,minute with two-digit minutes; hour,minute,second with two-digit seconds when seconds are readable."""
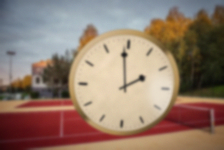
1,59
